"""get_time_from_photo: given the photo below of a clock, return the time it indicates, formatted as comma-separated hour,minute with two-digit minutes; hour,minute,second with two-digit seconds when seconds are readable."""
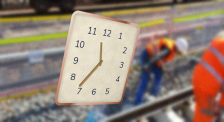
11,36
